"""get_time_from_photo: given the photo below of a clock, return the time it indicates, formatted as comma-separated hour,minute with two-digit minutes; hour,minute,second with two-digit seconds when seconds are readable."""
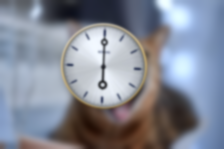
6,00
